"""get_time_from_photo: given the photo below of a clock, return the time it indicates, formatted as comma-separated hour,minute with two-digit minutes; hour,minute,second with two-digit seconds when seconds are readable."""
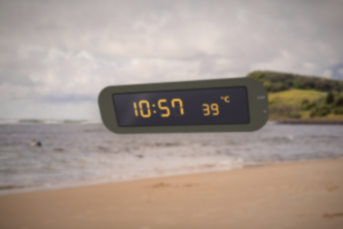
10,57
